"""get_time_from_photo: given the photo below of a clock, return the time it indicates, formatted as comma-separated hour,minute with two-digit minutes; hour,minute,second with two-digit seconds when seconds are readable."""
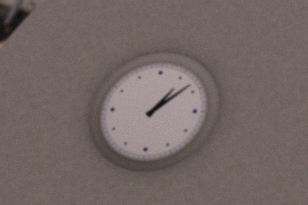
1,08
